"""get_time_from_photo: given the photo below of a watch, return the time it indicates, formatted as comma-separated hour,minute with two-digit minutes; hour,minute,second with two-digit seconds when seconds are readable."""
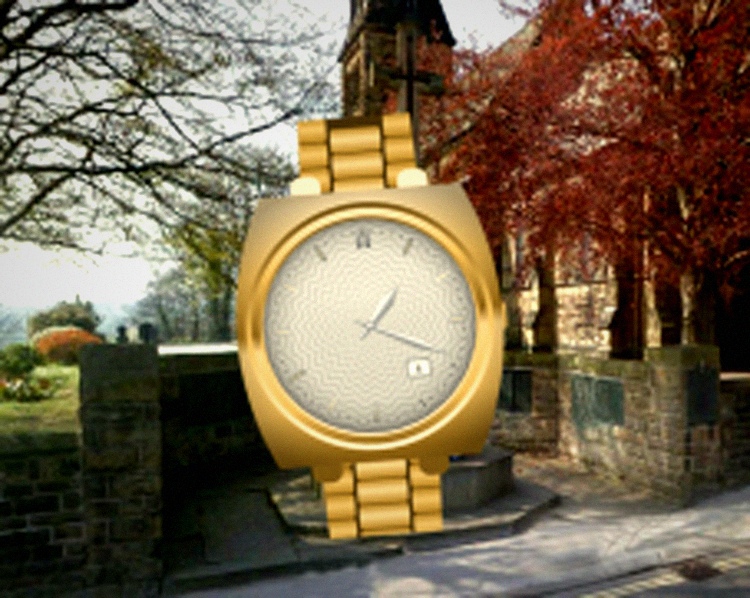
1,19
